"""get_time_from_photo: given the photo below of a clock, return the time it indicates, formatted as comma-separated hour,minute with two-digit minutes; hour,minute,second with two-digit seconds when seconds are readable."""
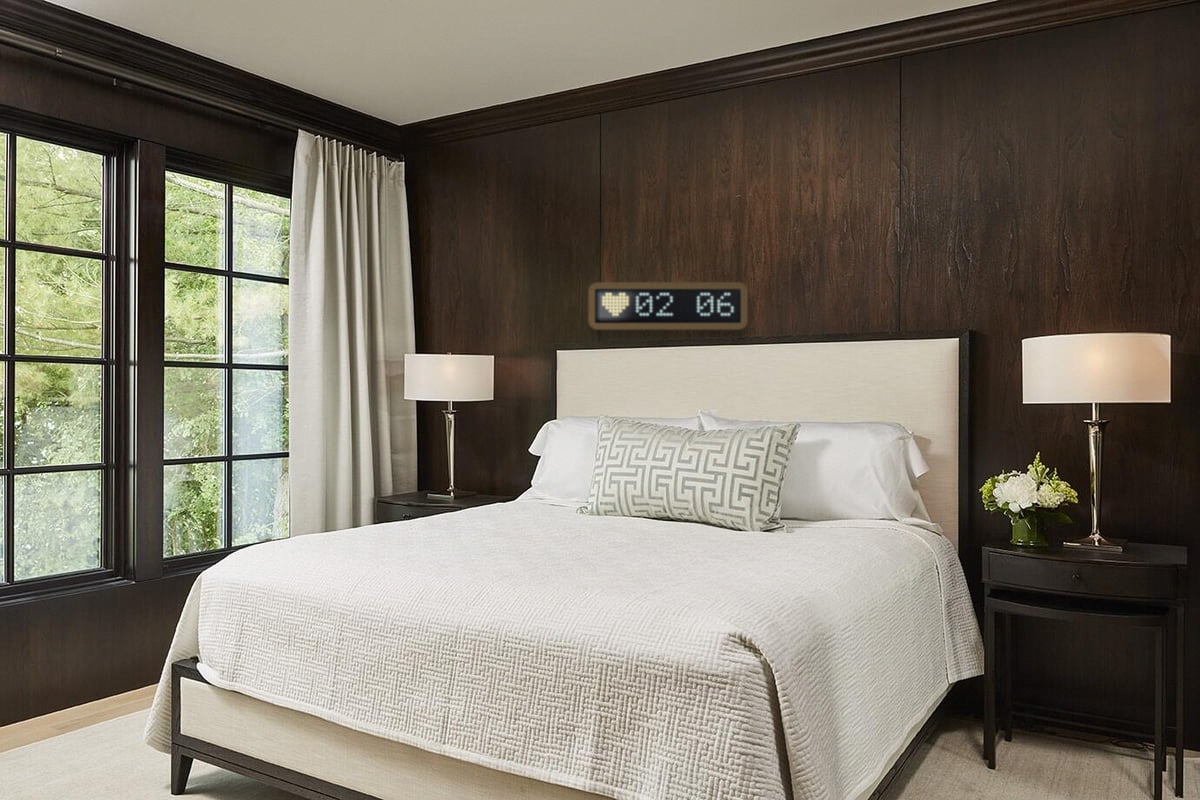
2,06
